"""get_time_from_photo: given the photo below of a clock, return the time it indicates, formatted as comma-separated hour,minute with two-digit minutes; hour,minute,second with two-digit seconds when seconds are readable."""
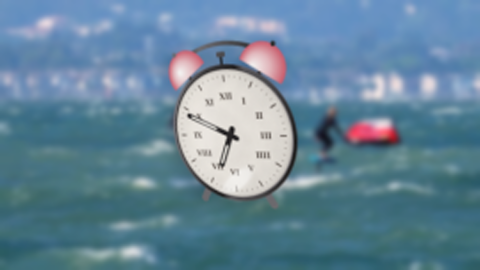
6,49
